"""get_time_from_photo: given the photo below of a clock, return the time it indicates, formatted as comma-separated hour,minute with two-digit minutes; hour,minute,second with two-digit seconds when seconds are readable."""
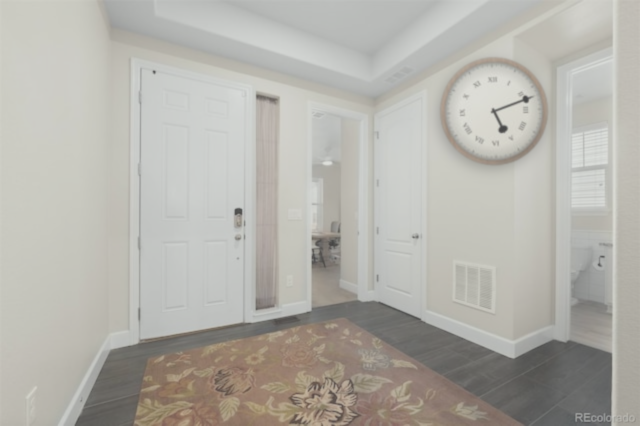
5,12
